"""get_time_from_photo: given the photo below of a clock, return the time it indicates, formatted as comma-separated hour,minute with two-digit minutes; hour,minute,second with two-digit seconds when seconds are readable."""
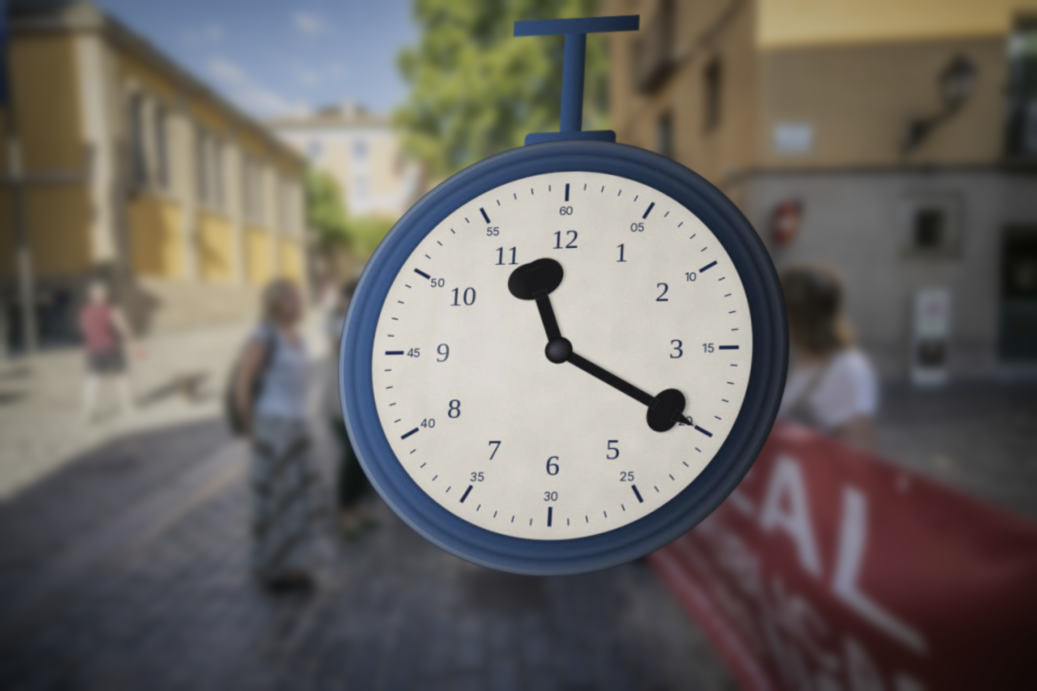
11,20
